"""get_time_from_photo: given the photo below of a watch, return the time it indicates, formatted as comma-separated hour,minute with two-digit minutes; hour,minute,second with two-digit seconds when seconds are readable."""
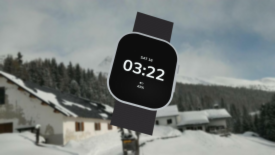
3,22
